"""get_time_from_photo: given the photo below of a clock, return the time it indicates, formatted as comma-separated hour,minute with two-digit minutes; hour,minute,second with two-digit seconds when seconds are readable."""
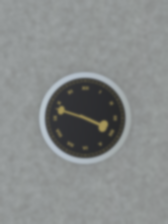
3,48
